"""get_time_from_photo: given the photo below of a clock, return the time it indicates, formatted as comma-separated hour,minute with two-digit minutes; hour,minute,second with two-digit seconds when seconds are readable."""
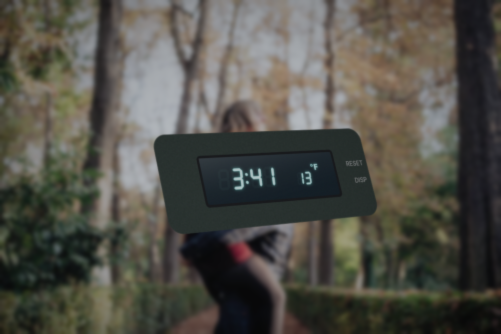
3,41
